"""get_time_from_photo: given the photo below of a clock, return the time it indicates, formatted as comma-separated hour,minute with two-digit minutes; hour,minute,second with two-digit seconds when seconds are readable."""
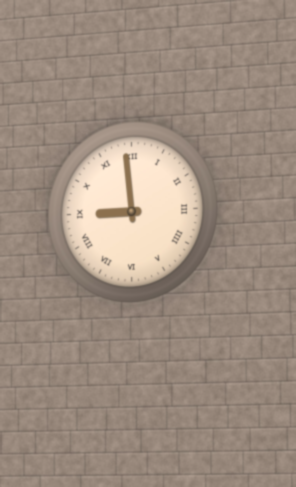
8,59
